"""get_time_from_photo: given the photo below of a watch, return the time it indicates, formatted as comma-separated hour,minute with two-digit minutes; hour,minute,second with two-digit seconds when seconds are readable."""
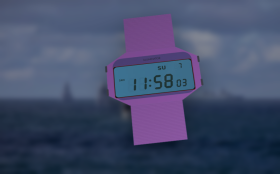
11,58,03
